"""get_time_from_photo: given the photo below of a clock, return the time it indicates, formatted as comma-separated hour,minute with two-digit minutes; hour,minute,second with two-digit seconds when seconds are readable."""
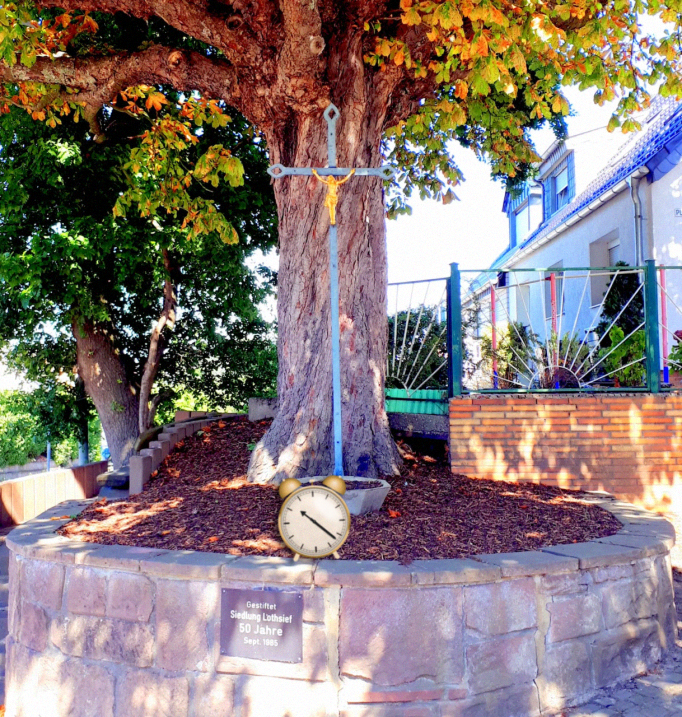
10,22
